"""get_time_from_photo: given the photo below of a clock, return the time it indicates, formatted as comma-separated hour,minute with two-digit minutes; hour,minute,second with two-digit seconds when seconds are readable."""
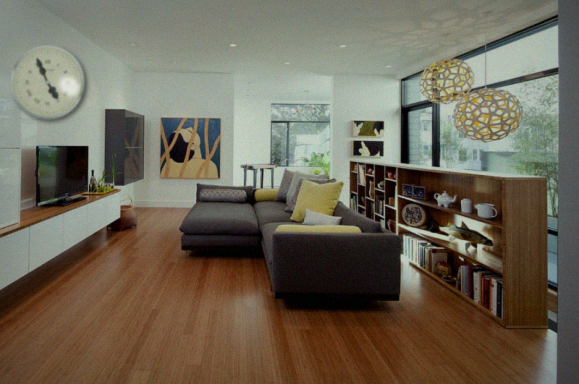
4,56
